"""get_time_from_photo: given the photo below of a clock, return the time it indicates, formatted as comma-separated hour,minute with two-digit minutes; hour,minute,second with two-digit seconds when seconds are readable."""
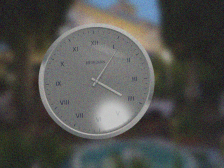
4,06
